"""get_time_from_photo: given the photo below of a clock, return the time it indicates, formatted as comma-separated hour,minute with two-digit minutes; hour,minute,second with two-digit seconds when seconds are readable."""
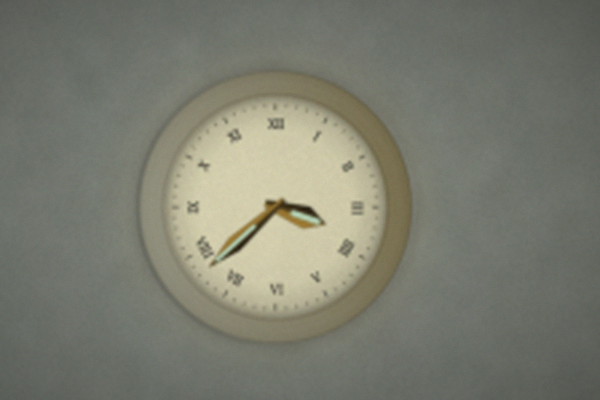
3,38
